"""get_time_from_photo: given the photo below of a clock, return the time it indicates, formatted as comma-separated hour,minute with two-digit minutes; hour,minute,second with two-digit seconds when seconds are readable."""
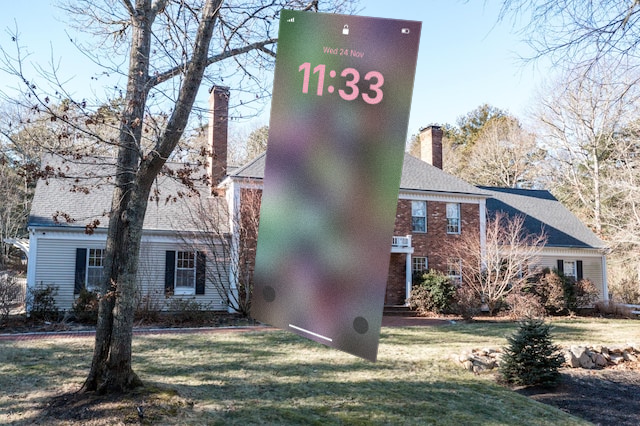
11,33
